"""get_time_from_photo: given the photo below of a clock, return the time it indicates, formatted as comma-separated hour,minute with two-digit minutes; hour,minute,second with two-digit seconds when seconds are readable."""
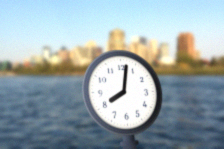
8,02
